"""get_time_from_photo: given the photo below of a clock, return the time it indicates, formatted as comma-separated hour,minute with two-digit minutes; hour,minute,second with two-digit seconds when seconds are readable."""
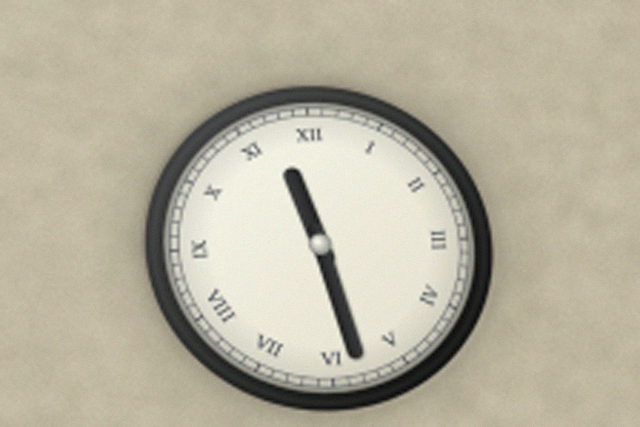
11,28
